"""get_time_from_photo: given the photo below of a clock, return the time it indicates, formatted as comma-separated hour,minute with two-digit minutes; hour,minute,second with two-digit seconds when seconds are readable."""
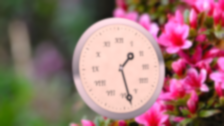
1,28
